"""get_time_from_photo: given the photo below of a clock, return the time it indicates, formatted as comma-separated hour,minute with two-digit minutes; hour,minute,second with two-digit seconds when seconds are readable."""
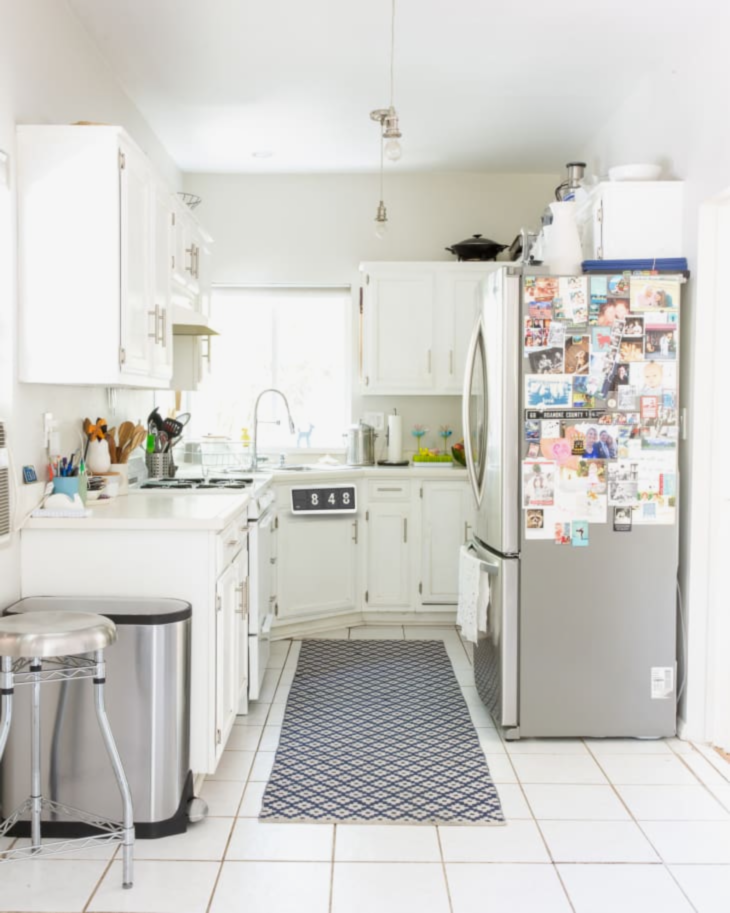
8,48
